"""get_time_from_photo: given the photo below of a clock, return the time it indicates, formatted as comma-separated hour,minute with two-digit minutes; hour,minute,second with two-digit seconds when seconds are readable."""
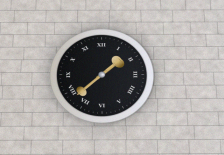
1,38
